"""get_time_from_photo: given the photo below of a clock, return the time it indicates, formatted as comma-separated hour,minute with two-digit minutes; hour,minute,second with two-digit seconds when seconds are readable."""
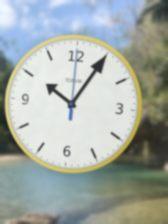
10,05,00
